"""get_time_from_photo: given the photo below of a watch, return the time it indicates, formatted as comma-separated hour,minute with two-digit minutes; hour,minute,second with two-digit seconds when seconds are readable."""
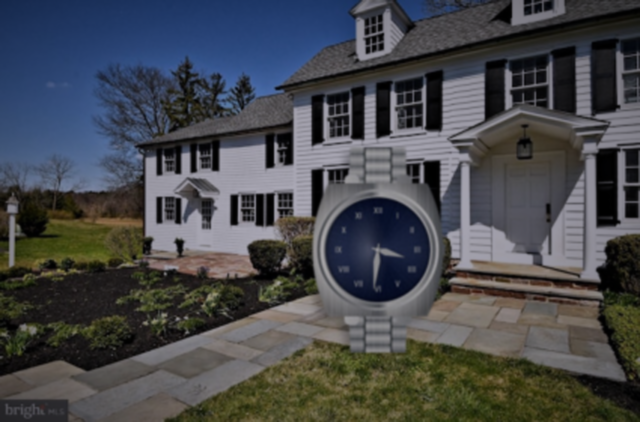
3,31
